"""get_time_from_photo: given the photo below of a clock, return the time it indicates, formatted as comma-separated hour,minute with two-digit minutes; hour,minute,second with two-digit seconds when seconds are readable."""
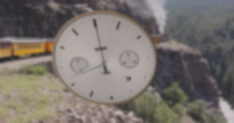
8,42
